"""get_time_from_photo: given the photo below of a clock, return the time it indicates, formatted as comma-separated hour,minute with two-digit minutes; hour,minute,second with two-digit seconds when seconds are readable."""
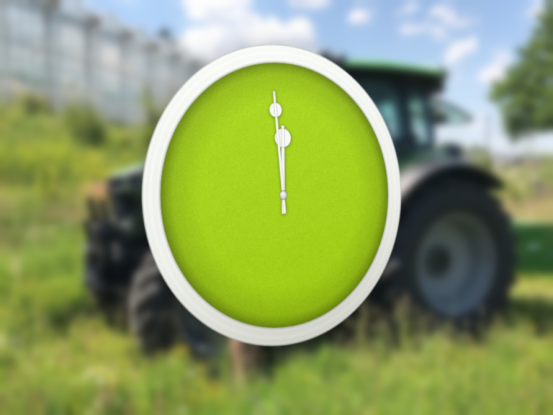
11,59
